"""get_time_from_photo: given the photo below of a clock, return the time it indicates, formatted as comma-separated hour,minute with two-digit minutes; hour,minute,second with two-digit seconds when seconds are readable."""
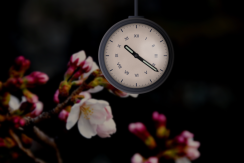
10,21
